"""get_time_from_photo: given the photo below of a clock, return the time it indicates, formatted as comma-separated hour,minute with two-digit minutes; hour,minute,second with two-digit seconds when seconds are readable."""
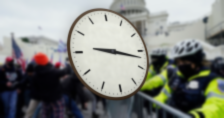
9,17
